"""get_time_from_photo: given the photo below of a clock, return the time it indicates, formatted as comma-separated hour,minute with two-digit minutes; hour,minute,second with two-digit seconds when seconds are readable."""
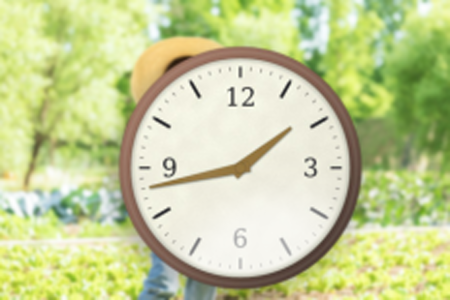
1,43
